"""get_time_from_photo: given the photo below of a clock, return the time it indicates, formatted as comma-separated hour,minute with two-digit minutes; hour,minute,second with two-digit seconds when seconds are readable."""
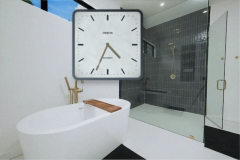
4,34
